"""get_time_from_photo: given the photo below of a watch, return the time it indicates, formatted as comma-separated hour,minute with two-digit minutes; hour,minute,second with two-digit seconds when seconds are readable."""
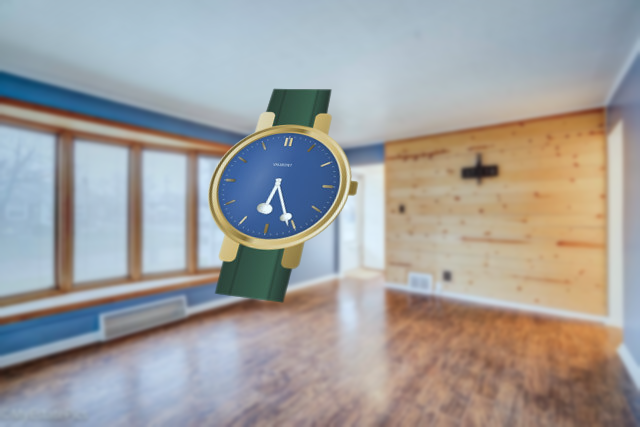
6,26
